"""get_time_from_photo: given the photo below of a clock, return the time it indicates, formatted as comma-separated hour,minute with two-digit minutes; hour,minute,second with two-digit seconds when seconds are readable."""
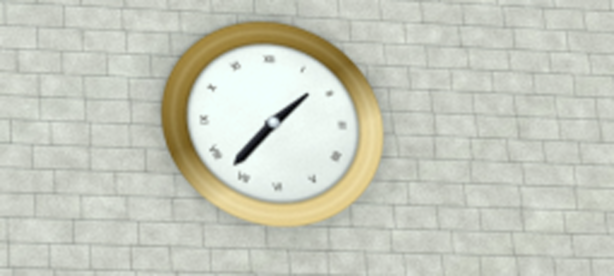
1,37
